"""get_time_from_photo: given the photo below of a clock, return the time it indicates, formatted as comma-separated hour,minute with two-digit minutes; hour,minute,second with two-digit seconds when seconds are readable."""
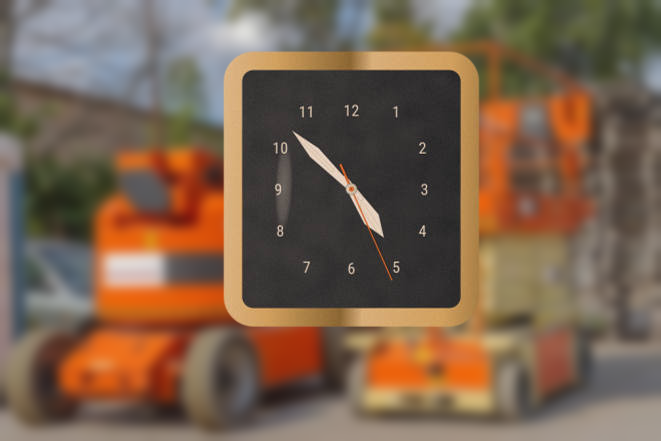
4,52,26
